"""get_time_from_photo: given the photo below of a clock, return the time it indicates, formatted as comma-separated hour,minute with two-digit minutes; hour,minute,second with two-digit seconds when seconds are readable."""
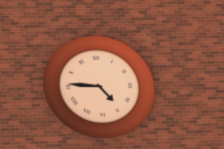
4,46
